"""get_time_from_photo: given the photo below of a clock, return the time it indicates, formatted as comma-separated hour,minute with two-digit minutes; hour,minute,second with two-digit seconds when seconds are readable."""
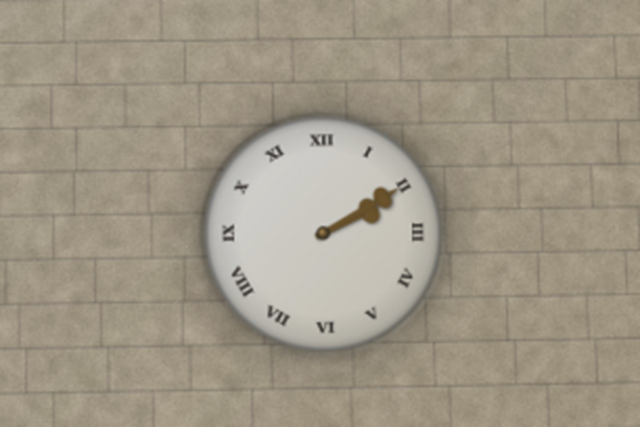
2,10
